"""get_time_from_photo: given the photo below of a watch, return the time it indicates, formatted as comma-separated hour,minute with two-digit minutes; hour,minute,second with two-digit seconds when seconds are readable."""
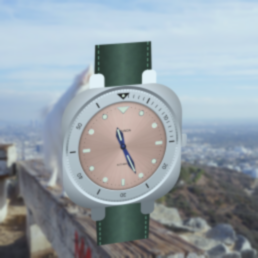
11,26
